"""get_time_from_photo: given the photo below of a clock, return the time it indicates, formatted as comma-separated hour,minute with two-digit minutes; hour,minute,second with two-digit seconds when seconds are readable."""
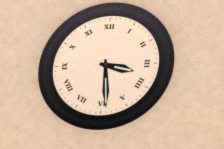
3,29
